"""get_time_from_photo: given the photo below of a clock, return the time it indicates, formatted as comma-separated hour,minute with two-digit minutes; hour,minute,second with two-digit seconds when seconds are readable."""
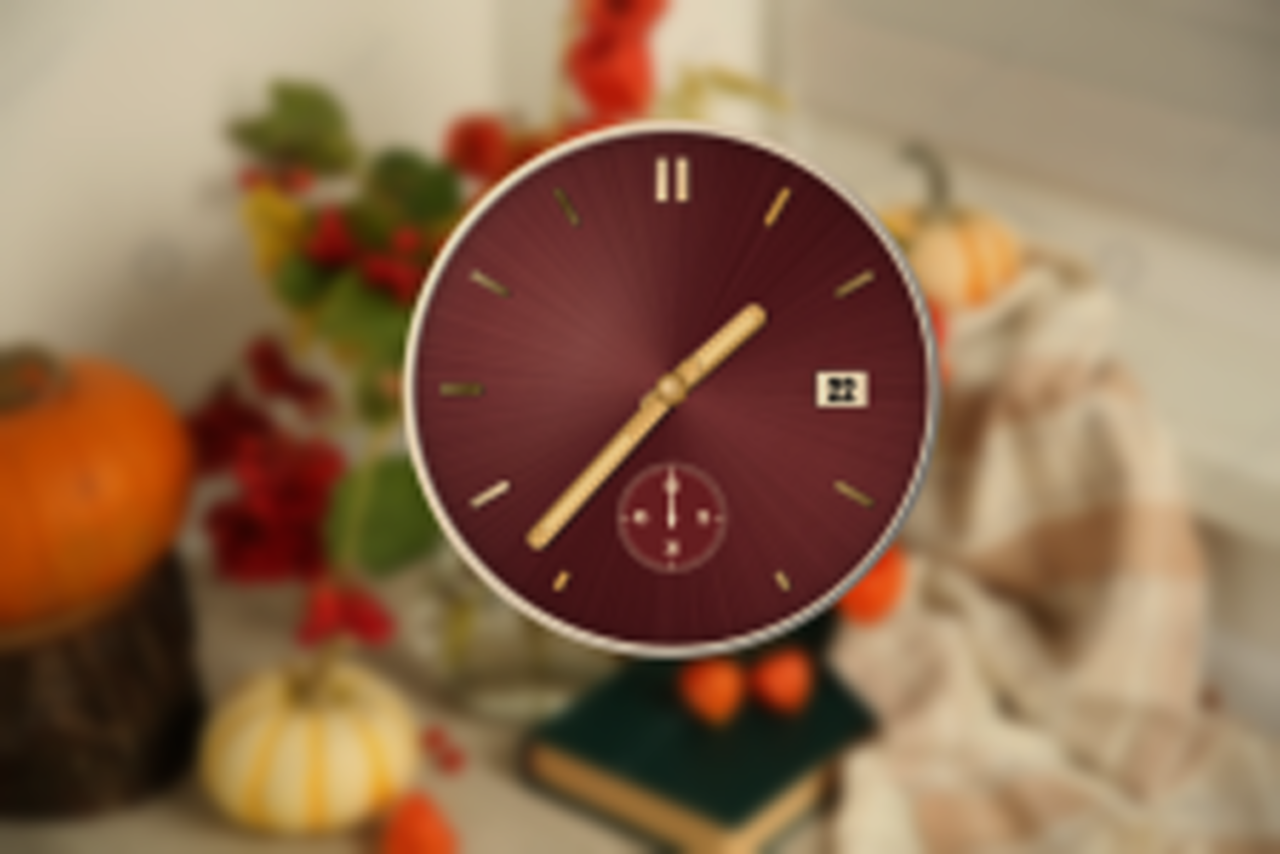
1,37
